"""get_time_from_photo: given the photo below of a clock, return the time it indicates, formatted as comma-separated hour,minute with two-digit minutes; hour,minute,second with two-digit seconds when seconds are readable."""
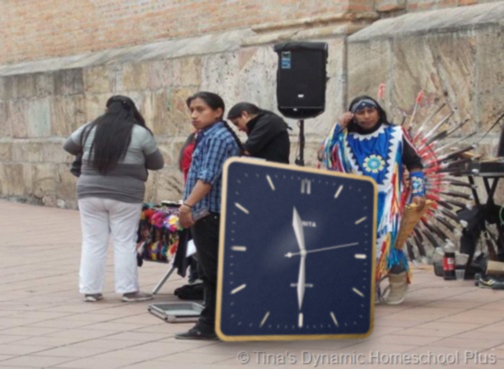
11,30,13
